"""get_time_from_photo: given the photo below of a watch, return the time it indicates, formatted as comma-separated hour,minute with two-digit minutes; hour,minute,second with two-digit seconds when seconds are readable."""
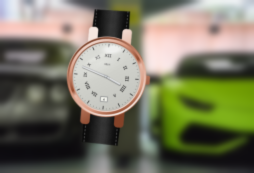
3,48
